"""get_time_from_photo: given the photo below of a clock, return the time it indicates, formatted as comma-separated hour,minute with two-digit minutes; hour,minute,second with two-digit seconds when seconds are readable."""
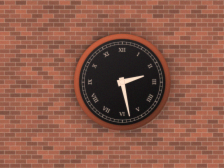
2,28
